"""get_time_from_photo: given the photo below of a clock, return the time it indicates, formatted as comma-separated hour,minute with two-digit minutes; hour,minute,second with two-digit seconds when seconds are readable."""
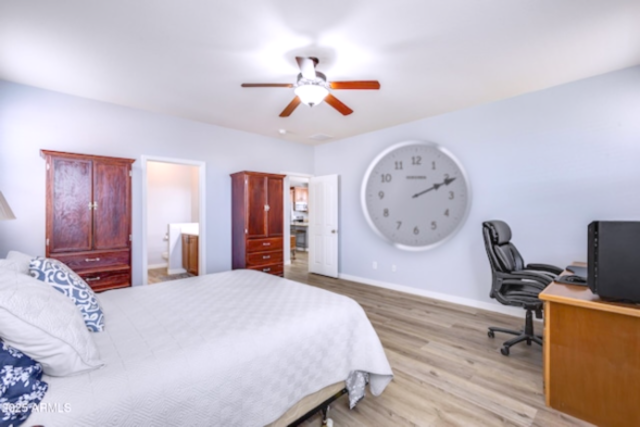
2,11
